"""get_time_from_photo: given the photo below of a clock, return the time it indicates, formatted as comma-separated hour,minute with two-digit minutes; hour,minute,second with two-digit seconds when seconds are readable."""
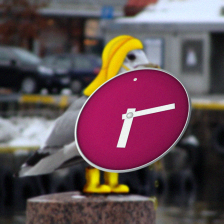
6,14
